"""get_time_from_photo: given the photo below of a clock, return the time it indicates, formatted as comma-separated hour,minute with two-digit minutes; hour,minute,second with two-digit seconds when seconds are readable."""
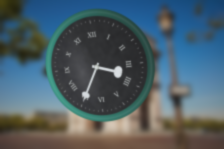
3,35
